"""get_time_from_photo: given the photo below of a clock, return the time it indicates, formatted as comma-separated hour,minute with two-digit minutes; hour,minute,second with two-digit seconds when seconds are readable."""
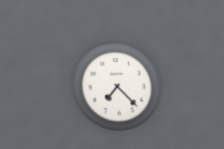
7,23
